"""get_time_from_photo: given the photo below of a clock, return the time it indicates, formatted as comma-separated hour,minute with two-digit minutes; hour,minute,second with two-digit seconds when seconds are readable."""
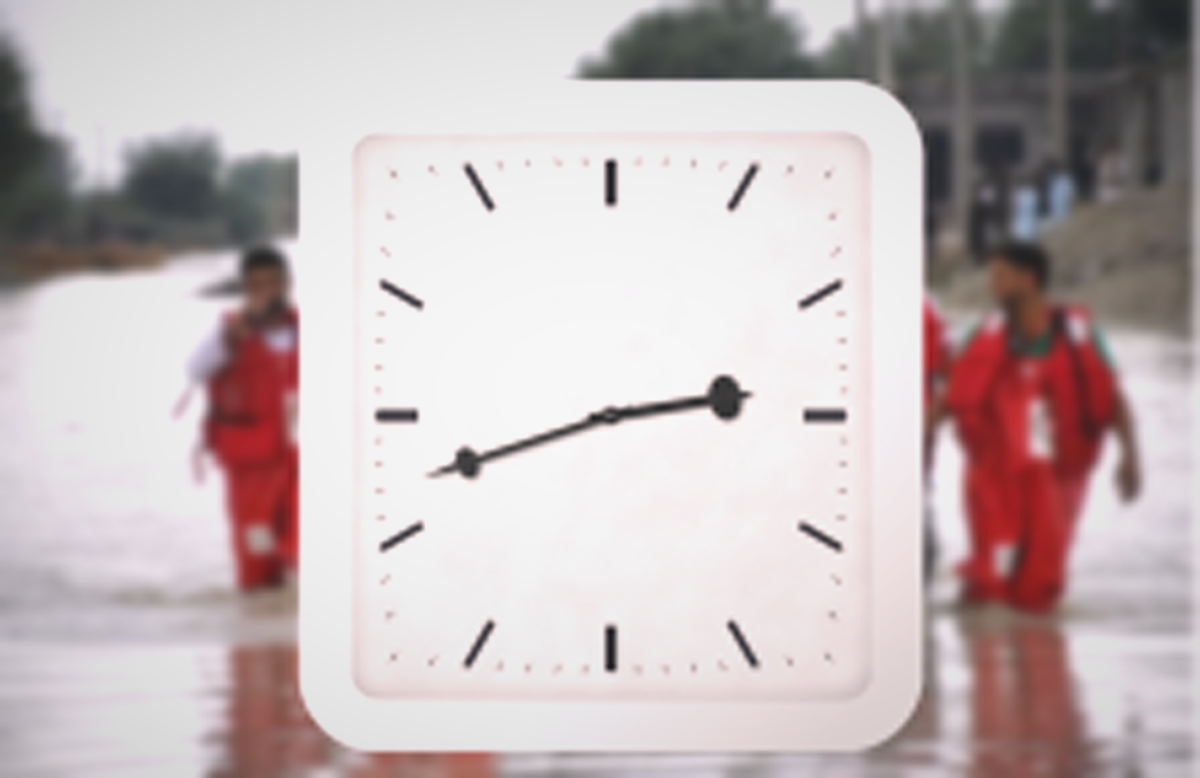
2,42
